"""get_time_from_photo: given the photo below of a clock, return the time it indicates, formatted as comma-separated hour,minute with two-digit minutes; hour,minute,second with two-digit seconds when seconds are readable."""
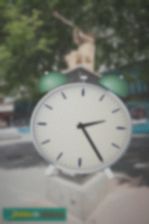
2,25
